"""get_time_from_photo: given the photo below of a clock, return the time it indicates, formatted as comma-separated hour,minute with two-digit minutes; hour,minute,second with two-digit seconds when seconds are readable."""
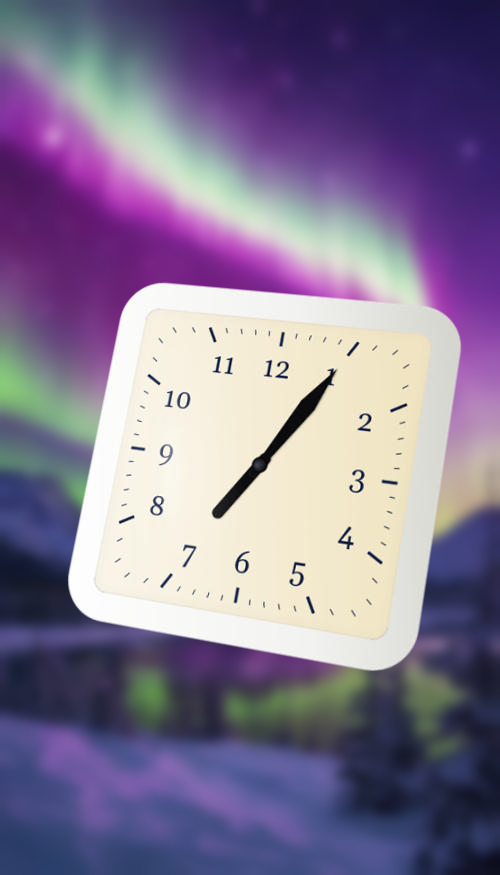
7,05
